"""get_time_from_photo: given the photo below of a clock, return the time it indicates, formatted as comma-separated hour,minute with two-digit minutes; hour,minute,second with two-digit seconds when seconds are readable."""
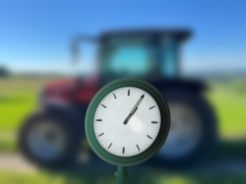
1,05
